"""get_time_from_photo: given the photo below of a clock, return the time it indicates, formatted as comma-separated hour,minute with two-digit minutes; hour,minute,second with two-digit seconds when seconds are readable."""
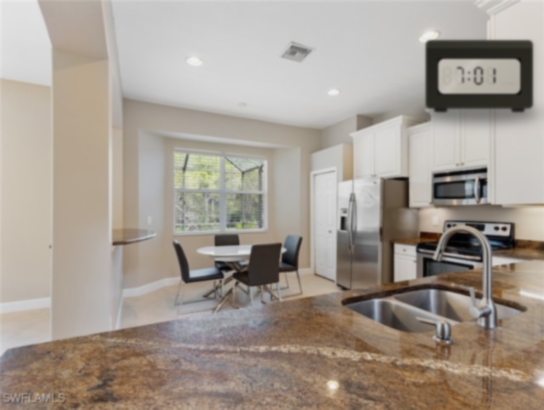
7,01
